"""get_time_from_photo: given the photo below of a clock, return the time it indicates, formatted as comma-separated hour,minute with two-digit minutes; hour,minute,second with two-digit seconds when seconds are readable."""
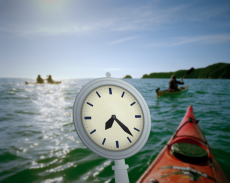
7,23
